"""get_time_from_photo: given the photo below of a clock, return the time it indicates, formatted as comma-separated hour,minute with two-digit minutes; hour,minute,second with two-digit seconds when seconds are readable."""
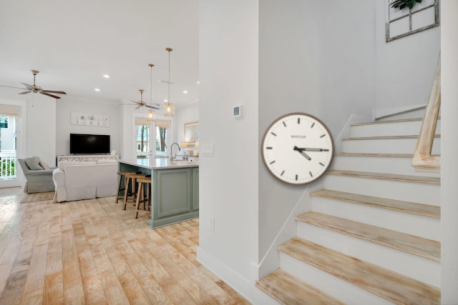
4,15
